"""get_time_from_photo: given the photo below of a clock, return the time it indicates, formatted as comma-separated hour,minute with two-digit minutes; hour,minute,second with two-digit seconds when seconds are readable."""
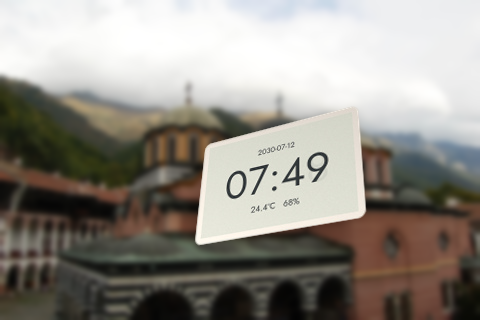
7,49
